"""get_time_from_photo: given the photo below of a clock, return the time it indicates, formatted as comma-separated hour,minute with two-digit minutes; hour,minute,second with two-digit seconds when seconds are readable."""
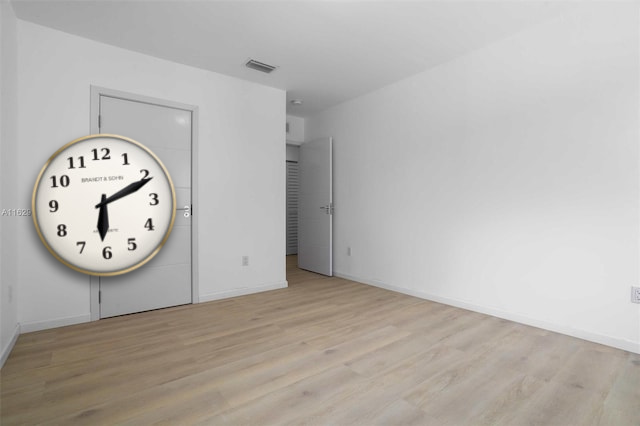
6,11
